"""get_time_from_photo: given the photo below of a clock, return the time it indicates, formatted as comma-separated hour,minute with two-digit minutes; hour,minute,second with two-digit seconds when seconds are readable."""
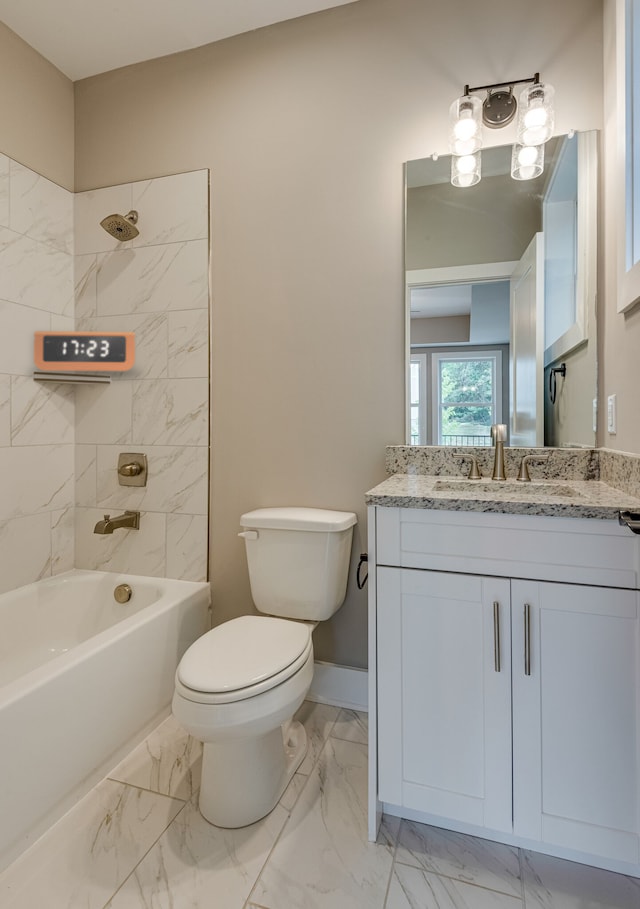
17,23
